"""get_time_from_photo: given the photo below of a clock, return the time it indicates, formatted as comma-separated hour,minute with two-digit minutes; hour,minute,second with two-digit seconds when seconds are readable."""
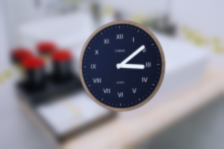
3,09
